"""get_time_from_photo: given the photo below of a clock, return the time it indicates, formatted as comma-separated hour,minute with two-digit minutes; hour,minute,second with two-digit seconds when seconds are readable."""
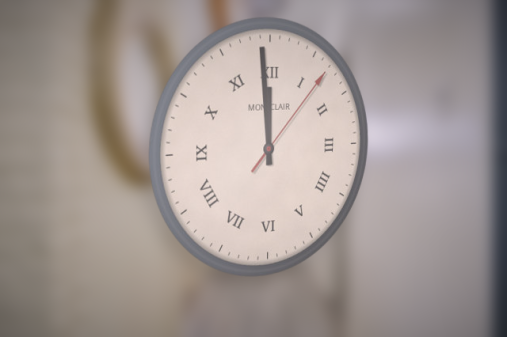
11,59,07
